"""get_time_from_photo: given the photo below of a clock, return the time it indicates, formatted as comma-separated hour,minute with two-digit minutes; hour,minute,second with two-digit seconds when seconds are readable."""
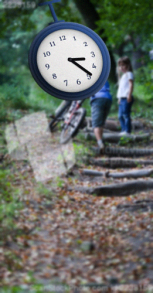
3,24
